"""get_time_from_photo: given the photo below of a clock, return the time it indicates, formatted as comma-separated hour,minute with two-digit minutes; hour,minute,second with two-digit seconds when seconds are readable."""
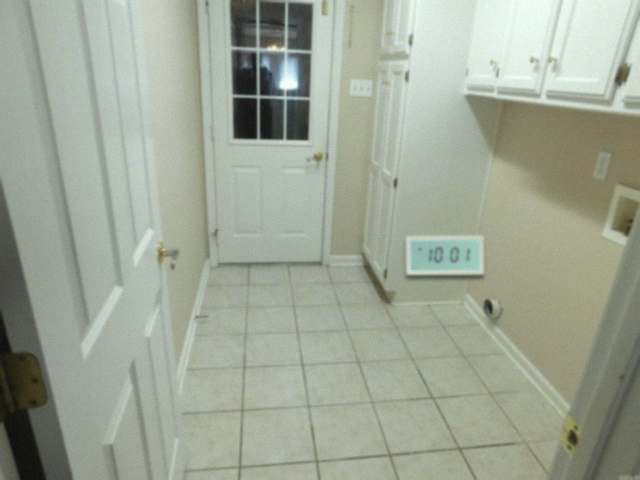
10,01
